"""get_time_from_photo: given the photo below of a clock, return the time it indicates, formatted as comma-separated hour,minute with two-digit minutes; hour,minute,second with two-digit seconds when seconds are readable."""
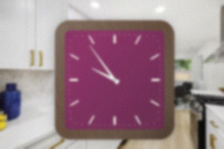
9,54
